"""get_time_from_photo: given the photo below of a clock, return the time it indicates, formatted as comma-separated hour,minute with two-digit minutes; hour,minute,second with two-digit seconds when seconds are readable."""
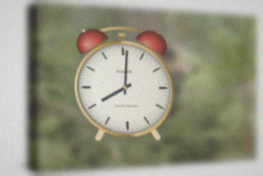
8,01
